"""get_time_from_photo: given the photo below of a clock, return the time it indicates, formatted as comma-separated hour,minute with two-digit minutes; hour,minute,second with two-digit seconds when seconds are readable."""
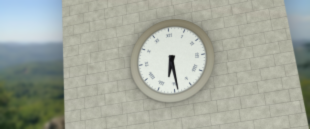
6,29
